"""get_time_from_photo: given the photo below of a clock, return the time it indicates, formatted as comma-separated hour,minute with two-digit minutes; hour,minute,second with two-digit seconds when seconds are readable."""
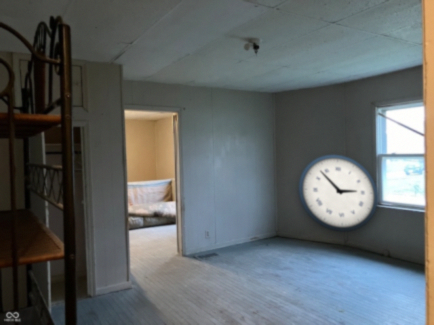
2,53
